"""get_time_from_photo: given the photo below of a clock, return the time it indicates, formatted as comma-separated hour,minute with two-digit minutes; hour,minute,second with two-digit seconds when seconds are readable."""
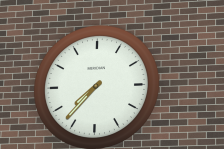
7,37
